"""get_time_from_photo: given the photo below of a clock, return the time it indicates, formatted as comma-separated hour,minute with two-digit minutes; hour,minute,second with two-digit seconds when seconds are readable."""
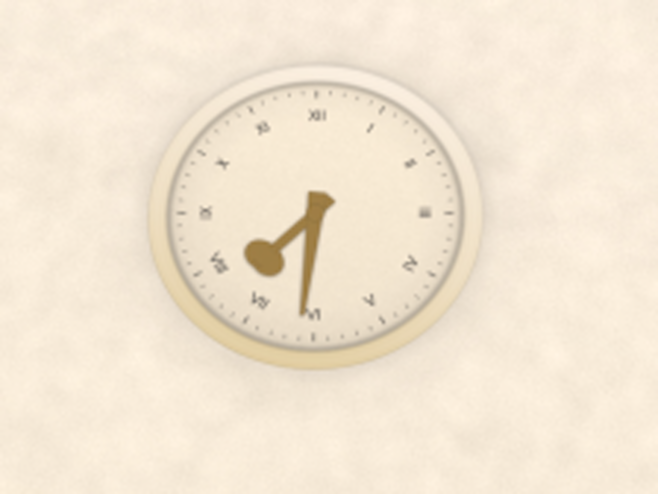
7,31
